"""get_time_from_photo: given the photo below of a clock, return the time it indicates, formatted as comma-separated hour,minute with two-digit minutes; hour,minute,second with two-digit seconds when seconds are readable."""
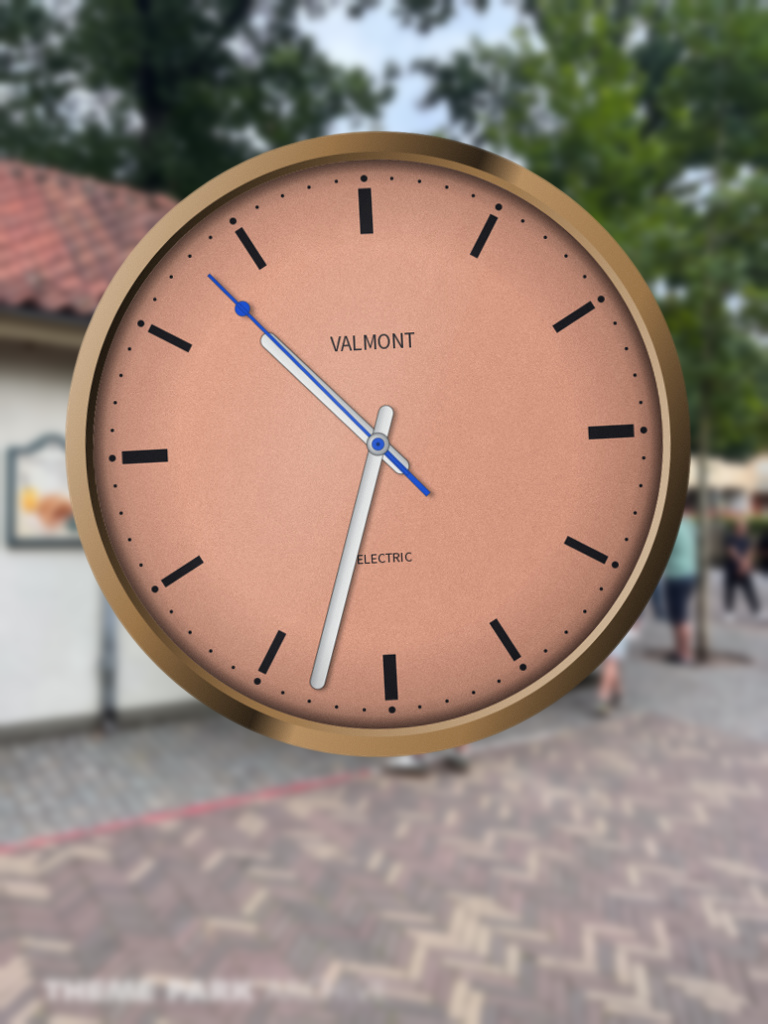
10,32,53
